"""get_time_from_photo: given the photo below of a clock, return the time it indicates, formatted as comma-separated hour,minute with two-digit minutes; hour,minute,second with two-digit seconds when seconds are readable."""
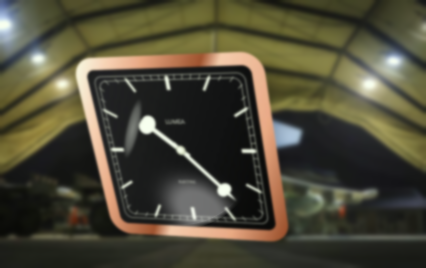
10,23
